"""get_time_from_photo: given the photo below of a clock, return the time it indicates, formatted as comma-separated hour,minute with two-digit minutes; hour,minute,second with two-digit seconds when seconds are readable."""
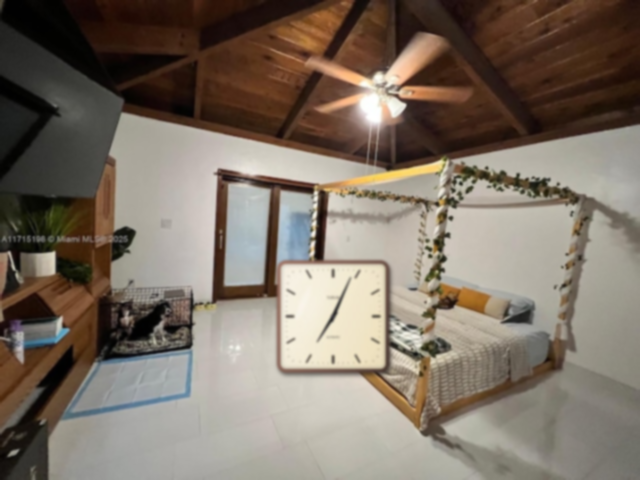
7,04
